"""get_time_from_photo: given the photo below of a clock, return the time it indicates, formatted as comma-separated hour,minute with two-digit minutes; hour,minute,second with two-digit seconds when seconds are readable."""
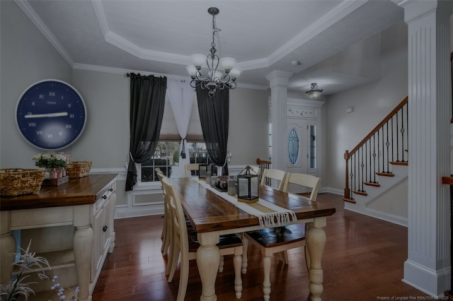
2,44
